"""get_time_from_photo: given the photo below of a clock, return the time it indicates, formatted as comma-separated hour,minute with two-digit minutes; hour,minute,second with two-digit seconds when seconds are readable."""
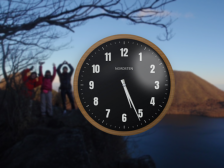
5,26
